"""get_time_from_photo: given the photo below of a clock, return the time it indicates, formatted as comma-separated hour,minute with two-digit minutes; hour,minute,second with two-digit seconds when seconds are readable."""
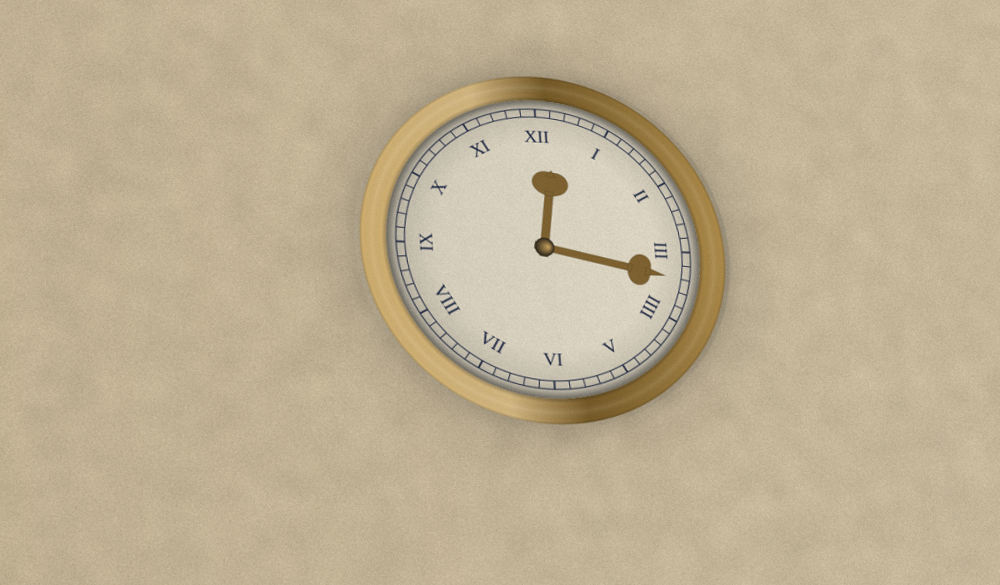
12,17
